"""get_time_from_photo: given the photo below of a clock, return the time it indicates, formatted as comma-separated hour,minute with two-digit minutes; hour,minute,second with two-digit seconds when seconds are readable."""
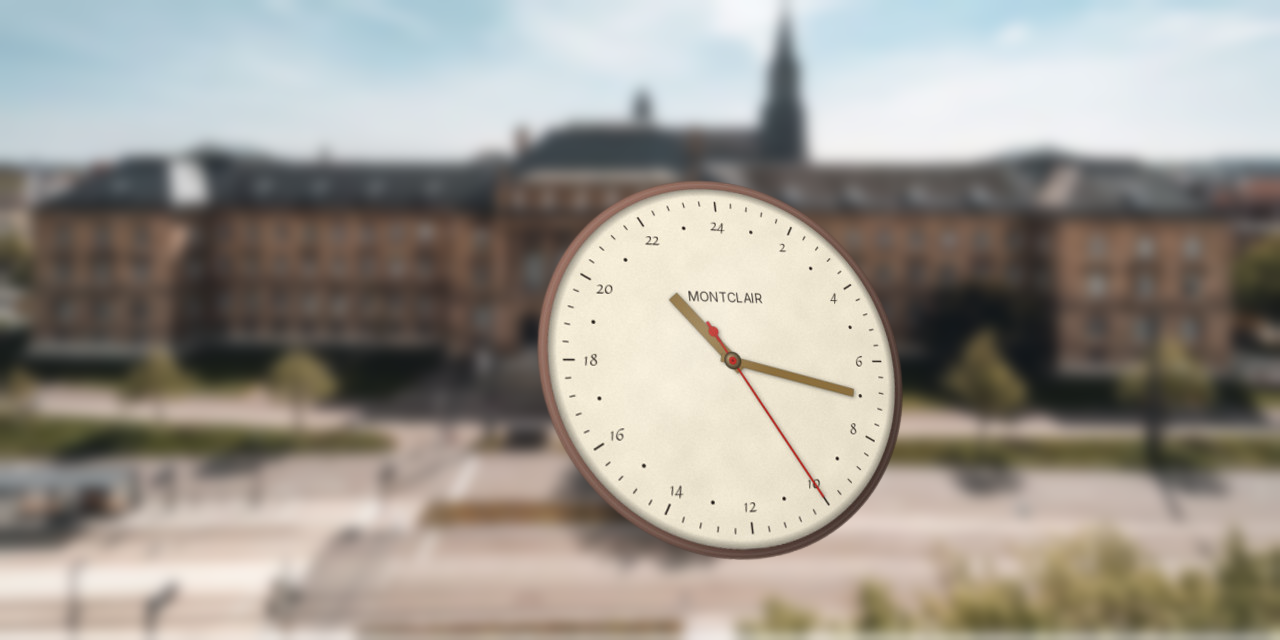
21,17,25
